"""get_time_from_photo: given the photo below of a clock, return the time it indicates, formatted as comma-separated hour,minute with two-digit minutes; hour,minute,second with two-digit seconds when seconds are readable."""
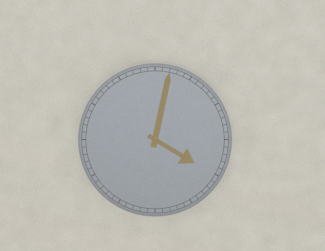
4,02
